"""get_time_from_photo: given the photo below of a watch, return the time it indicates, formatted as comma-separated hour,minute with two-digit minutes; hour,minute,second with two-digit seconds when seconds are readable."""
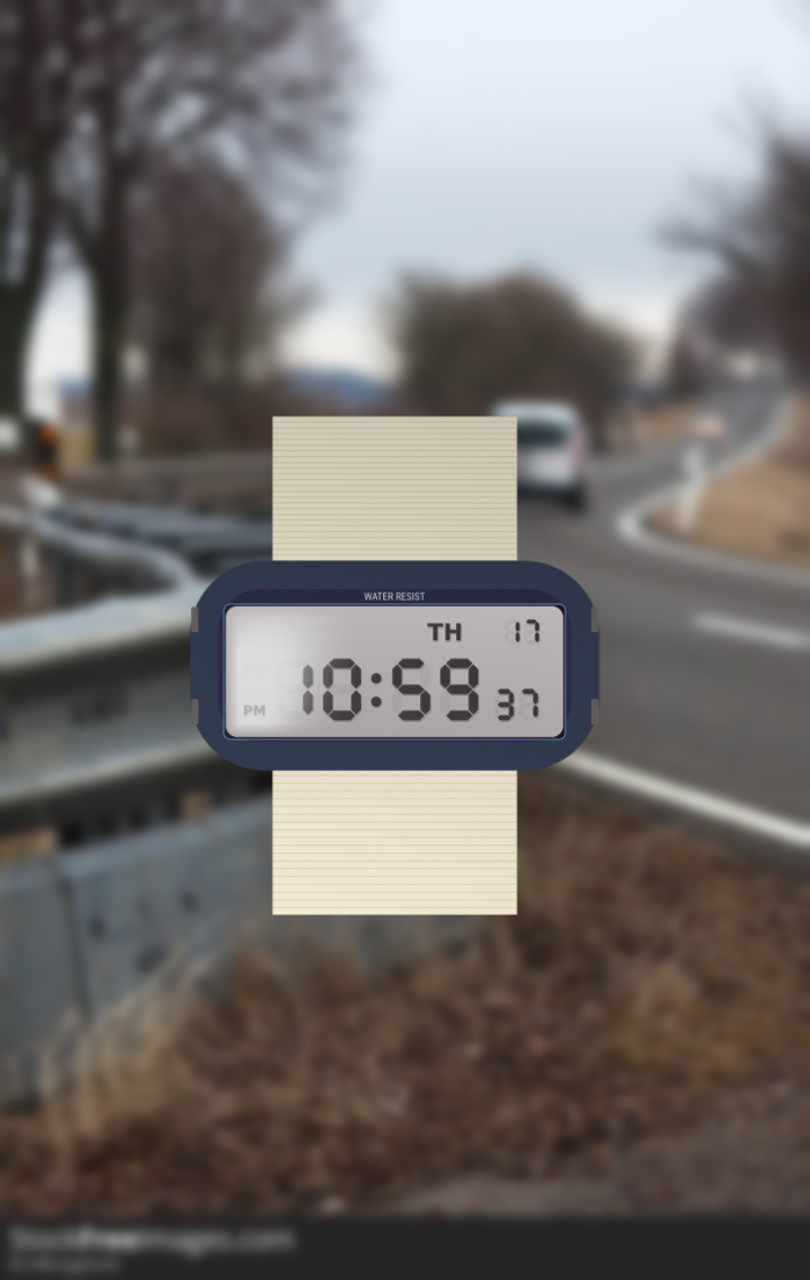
10,59,37
